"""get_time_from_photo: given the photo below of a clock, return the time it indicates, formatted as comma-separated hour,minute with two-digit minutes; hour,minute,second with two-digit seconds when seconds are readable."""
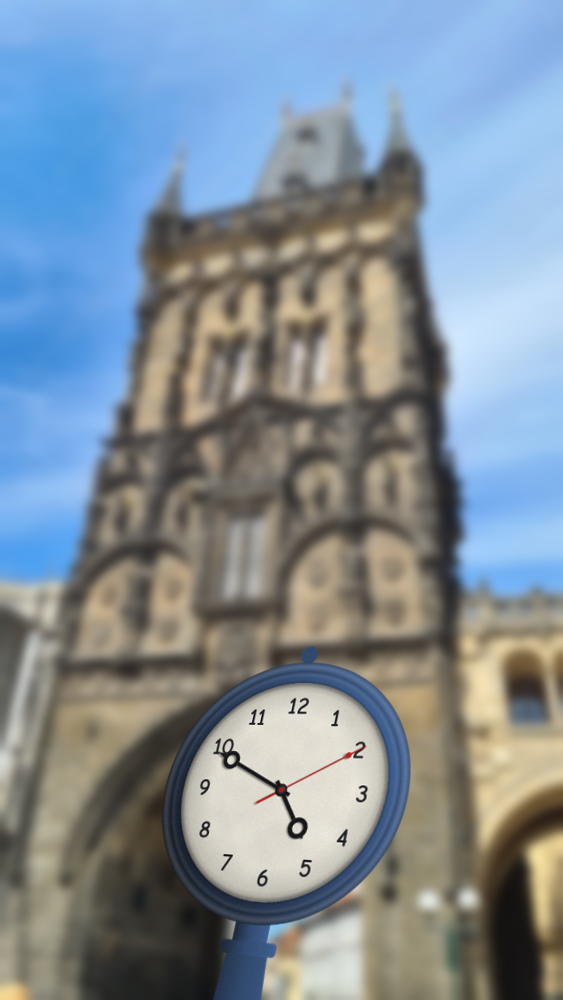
4,49,10
